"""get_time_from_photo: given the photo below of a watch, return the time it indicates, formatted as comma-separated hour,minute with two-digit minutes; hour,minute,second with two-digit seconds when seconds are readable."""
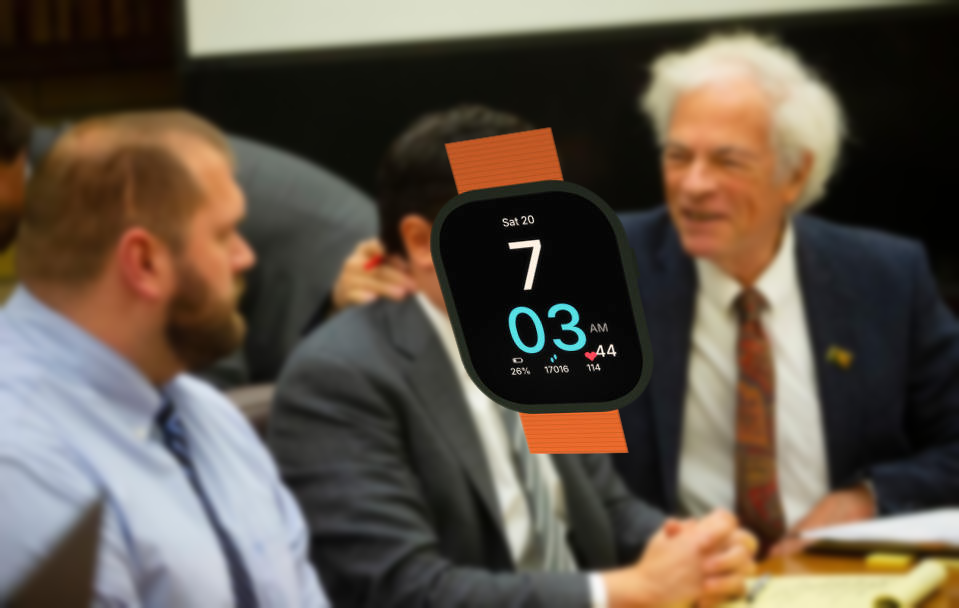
7,03,44
